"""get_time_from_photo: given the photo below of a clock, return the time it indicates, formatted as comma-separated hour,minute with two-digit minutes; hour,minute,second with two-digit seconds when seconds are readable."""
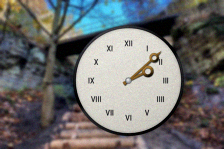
2,08
